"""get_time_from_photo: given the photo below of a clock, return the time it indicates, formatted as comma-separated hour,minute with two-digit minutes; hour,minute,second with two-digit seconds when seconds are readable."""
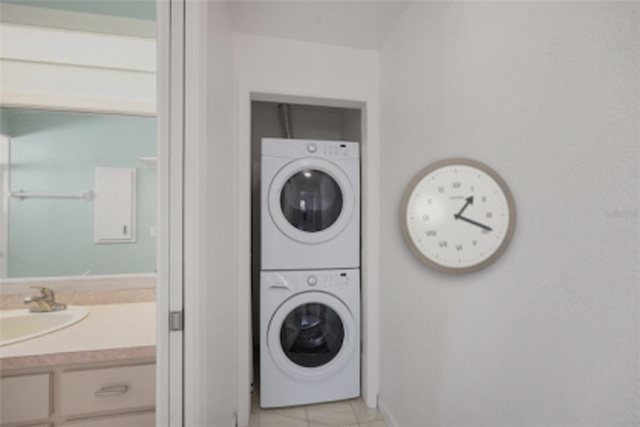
1,19
